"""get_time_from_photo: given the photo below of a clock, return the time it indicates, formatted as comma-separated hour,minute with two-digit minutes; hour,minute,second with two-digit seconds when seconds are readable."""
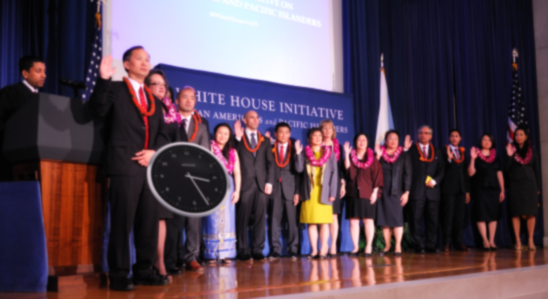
3,26
